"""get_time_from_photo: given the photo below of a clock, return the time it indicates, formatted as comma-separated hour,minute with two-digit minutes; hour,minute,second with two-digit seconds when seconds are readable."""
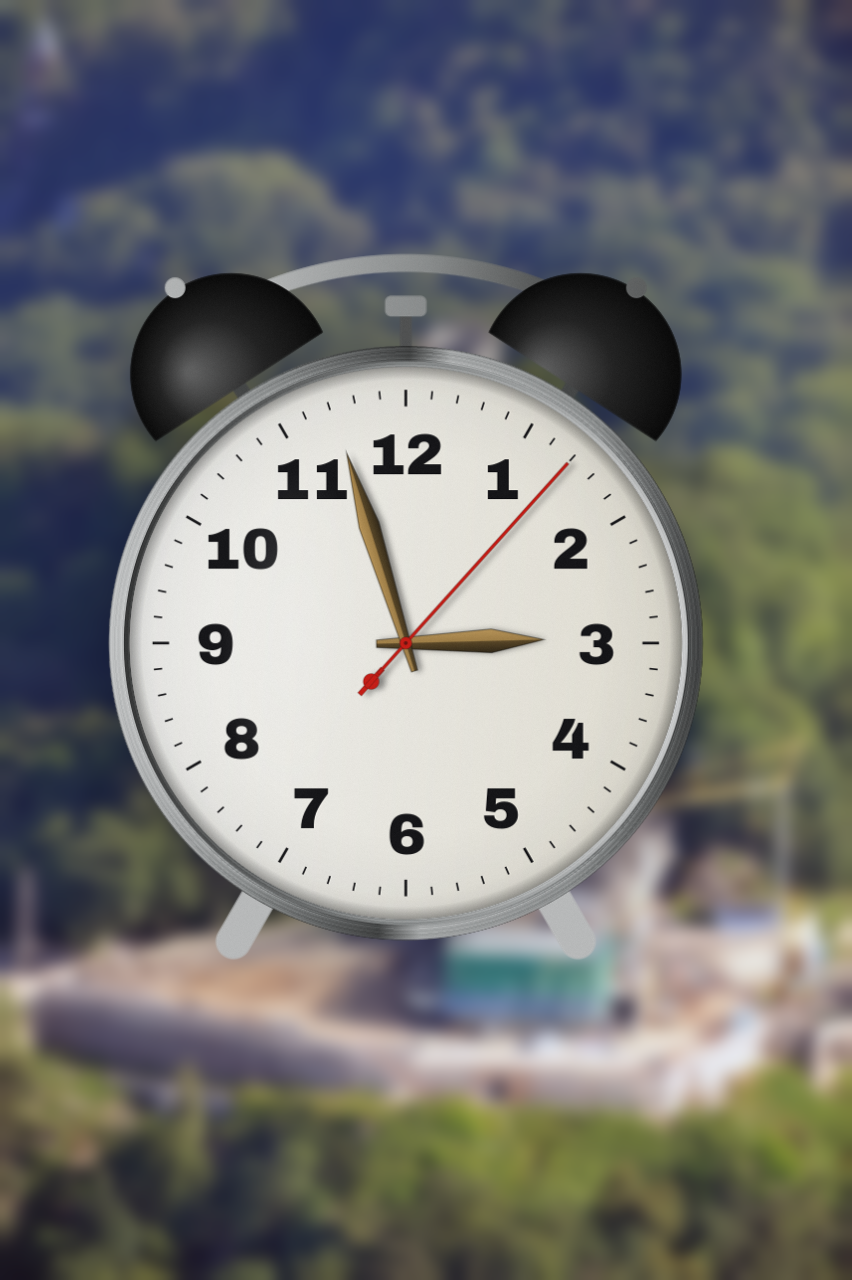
2,57,07
